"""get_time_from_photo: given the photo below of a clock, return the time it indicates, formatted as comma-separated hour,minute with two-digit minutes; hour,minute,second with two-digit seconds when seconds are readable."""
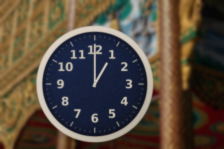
1,00
